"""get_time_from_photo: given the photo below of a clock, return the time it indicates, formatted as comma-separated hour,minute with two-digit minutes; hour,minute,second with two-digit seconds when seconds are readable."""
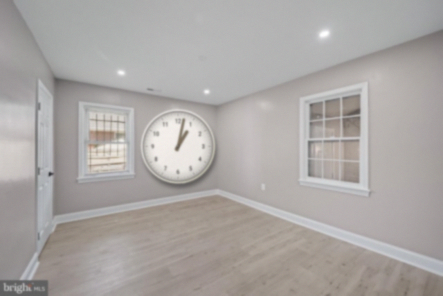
1,02
